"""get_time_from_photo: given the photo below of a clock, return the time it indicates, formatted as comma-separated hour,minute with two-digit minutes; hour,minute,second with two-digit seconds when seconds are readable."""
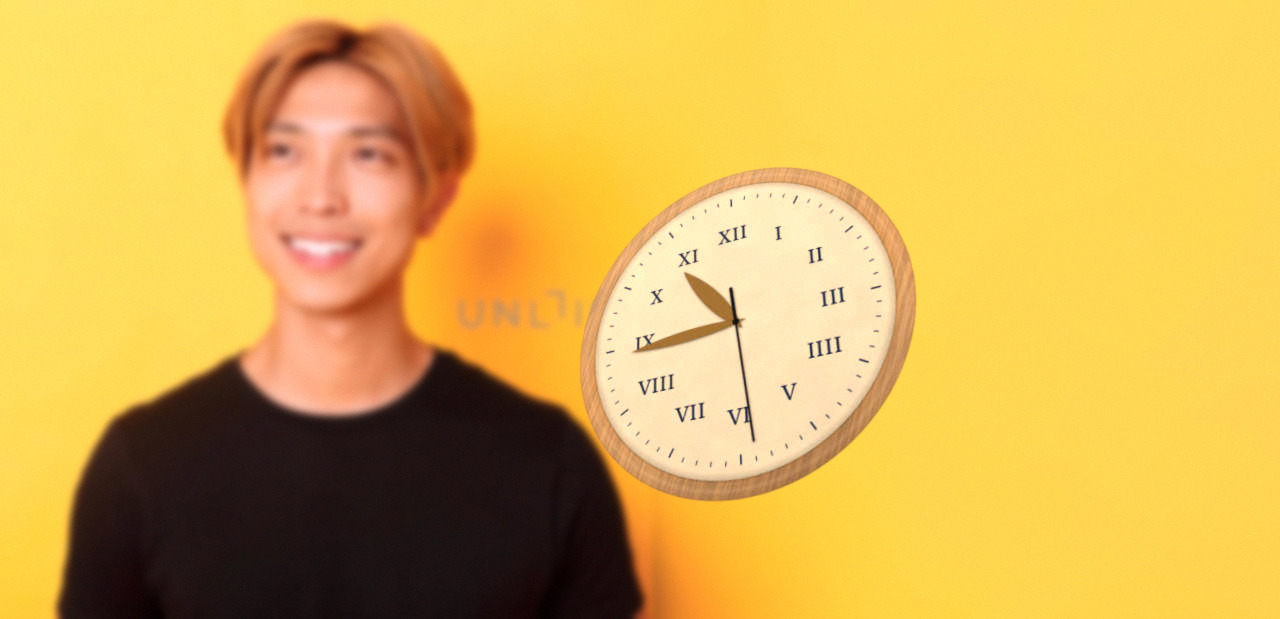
10,44,29
